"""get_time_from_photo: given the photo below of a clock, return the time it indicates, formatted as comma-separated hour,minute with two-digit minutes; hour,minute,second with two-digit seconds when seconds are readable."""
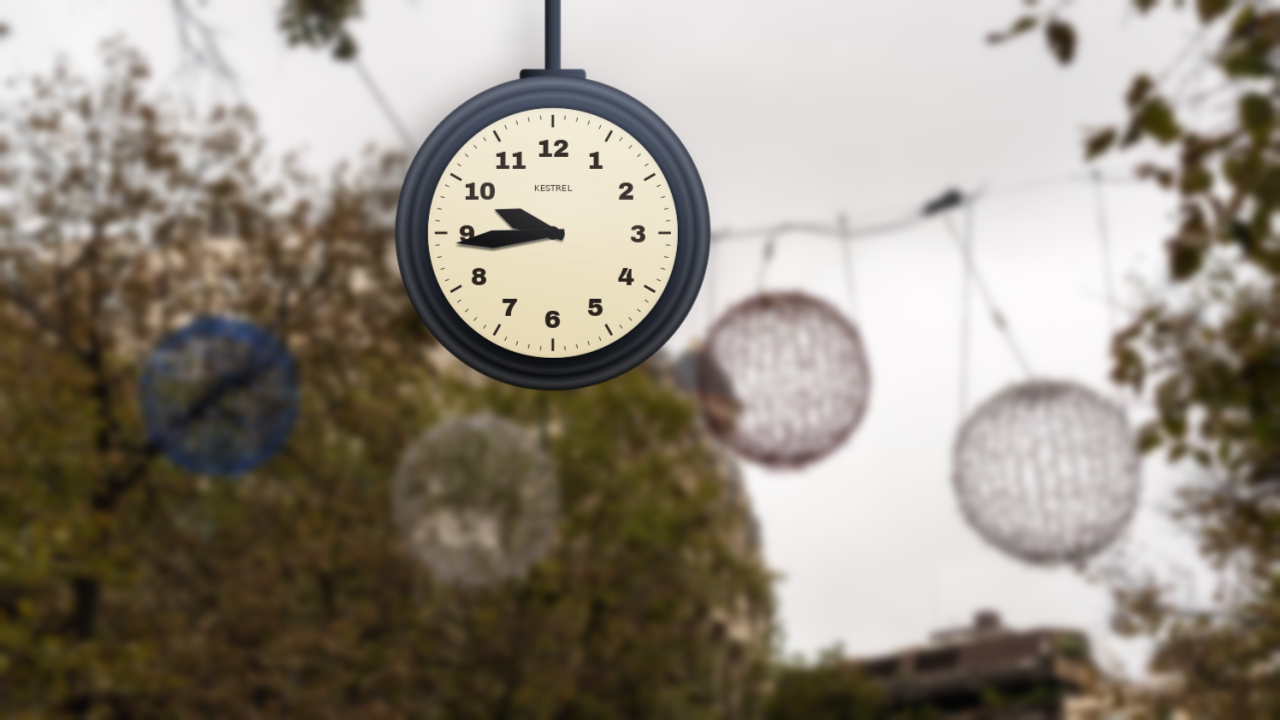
9,44
